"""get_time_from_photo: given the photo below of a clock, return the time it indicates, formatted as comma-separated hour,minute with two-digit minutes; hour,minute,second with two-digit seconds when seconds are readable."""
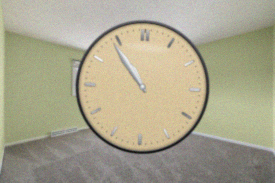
10,54
